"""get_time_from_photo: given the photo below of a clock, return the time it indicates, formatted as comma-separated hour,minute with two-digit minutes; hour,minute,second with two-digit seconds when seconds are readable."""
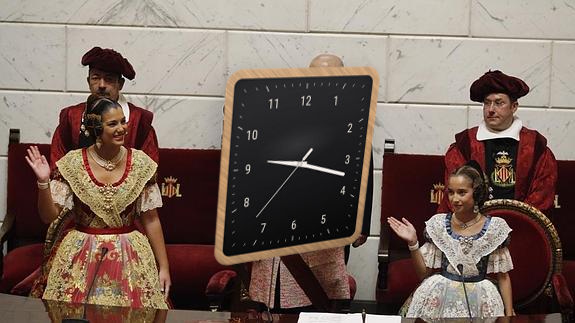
9,17,37
